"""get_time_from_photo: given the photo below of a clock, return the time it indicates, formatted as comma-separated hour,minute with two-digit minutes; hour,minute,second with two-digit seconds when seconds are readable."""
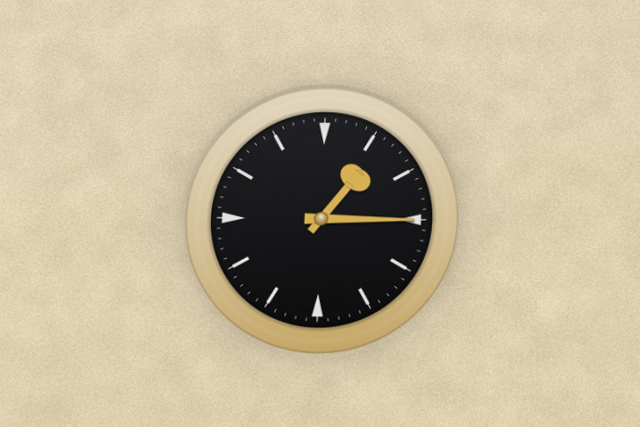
1,15
